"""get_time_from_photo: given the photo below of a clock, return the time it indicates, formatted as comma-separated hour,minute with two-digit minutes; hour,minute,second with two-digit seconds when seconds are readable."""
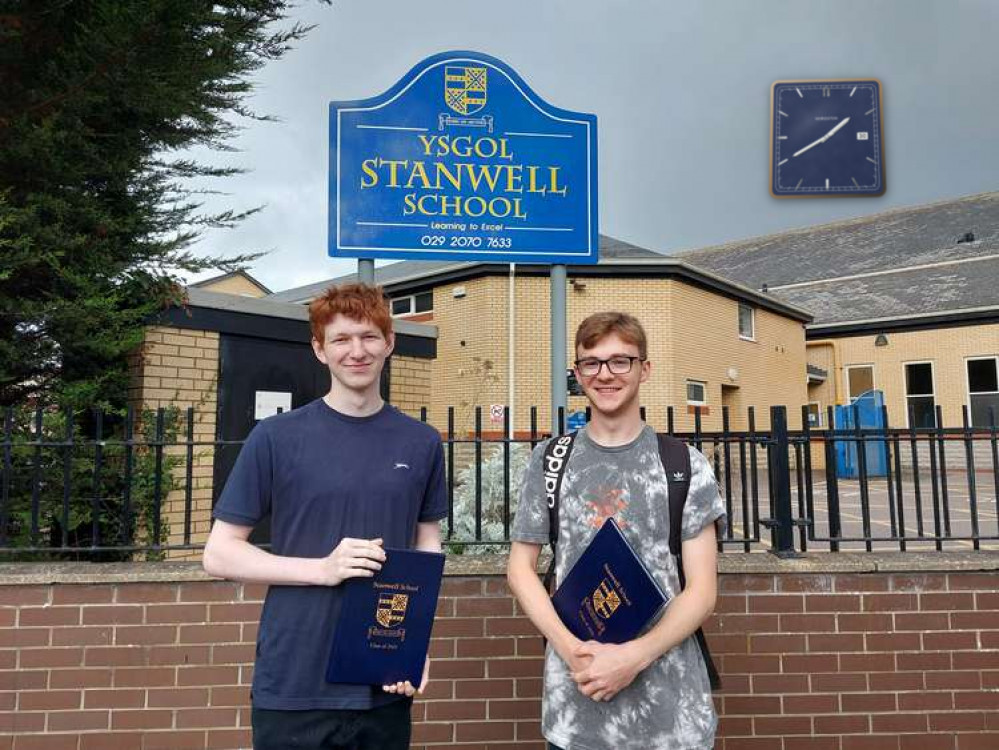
1,40
